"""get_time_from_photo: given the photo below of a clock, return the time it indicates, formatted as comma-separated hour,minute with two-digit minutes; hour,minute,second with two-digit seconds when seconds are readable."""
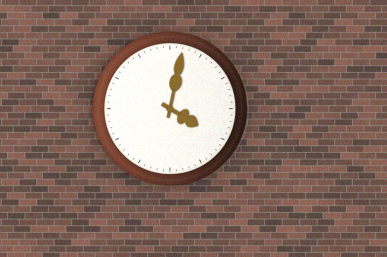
4,02
